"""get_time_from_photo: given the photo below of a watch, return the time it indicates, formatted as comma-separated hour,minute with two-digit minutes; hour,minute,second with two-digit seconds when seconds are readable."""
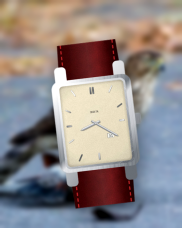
8,21
